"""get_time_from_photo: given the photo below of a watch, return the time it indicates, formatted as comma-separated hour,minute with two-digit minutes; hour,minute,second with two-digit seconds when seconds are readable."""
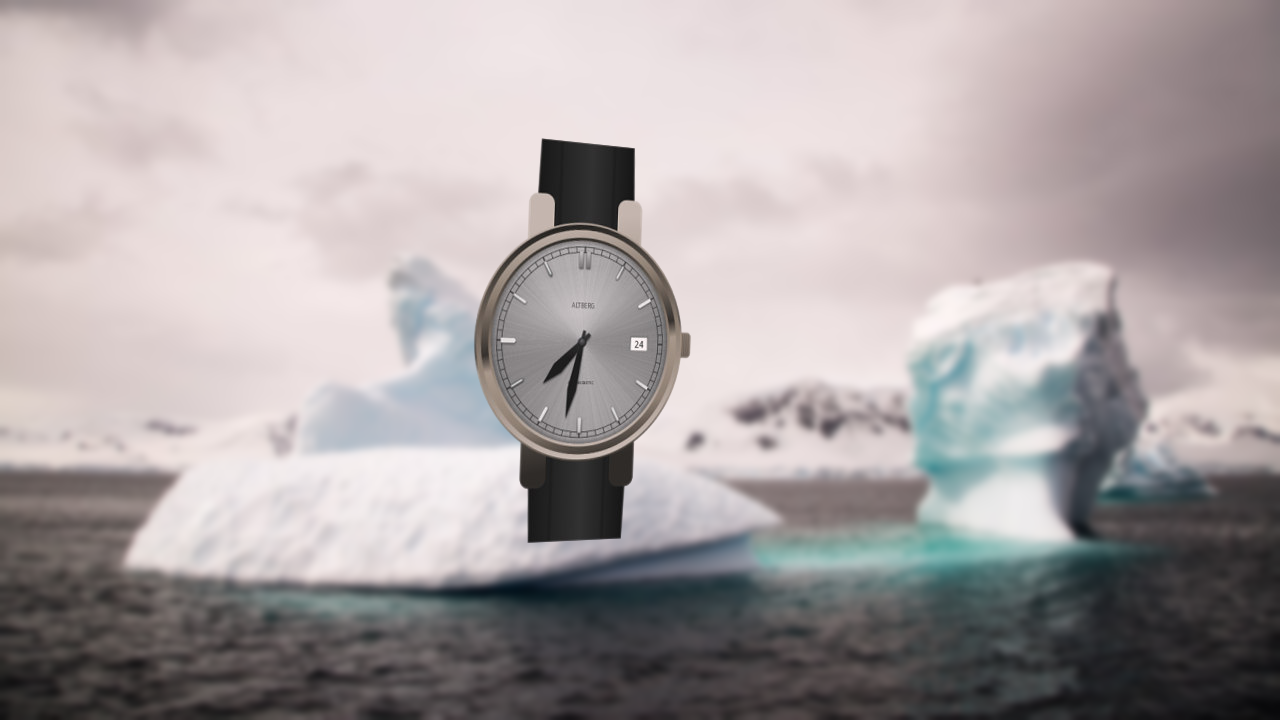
7,32
